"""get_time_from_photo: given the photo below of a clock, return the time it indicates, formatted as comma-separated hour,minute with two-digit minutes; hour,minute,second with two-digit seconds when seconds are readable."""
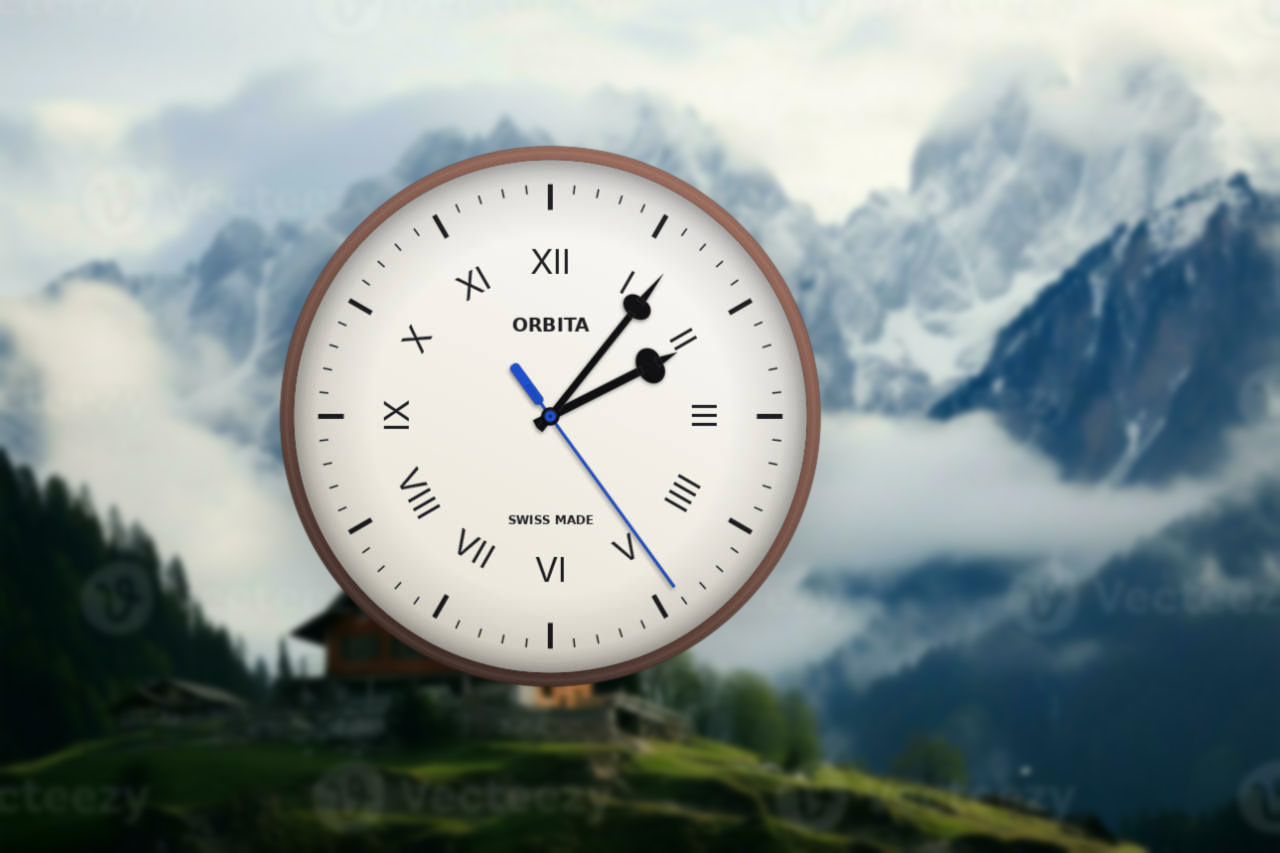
2,06,24
